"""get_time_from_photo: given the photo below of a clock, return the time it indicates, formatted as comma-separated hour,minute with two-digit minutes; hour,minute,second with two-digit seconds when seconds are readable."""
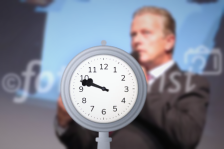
9,48
